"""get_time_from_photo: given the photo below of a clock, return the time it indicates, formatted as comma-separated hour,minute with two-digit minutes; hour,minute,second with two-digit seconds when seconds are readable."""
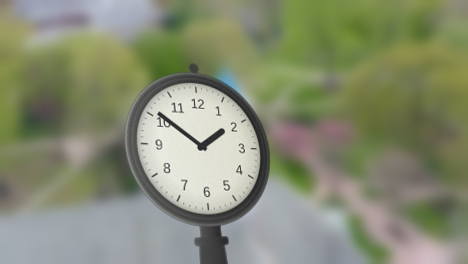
1,51
